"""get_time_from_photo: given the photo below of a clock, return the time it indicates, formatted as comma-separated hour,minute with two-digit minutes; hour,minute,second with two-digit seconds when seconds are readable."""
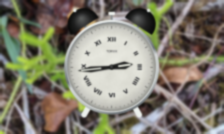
2,44
